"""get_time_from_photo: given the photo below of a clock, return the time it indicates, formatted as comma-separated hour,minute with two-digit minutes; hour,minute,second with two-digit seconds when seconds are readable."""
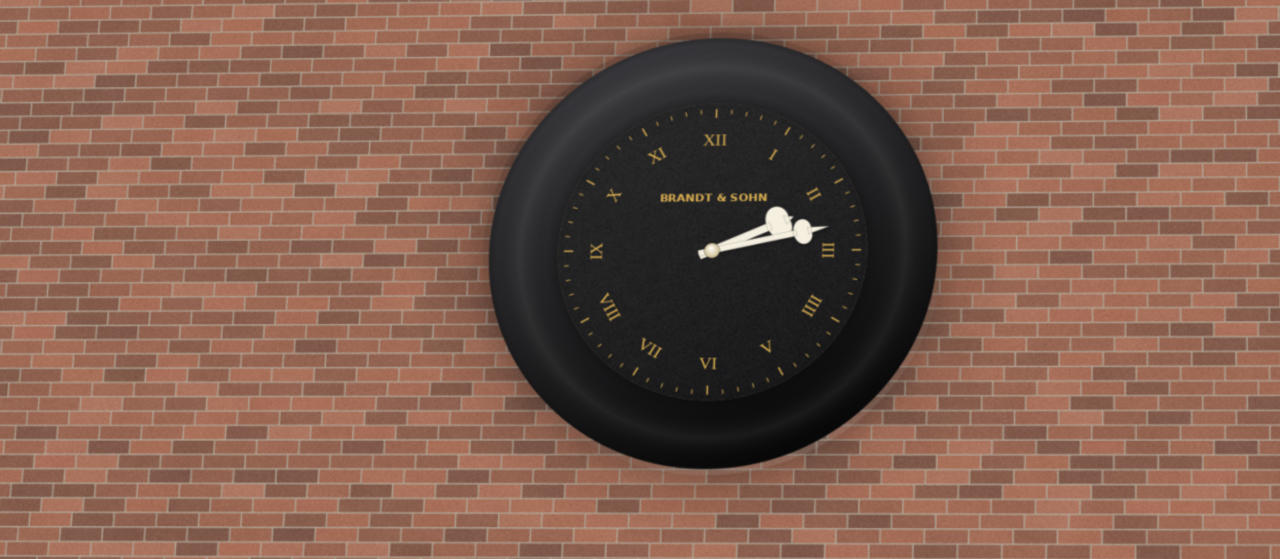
2,13
